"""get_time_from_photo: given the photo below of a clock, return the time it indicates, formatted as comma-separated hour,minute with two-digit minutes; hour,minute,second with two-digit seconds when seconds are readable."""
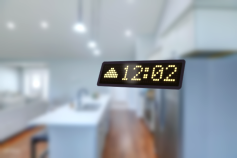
12,02
